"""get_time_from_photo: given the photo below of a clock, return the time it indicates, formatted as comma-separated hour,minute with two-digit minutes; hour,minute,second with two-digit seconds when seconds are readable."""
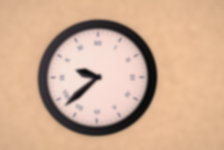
9,38
